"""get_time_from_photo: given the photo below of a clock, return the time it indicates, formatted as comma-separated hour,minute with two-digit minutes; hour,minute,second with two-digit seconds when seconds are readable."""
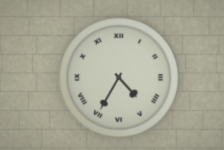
4,35
